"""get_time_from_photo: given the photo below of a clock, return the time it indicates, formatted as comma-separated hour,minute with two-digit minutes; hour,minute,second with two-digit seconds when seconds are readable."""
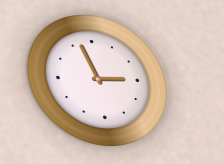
2,57
